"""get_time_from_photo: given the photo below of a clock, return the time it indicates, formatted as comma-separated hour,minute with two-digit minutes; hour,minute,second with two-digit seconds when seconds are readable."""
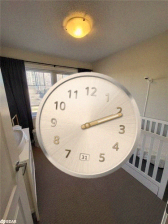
2,11
